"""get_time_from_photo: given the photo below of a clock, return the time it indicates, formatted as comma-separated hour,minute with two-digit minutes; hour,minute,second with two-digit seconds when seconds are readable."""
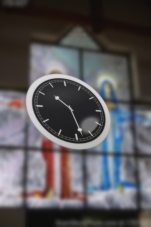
10,28
